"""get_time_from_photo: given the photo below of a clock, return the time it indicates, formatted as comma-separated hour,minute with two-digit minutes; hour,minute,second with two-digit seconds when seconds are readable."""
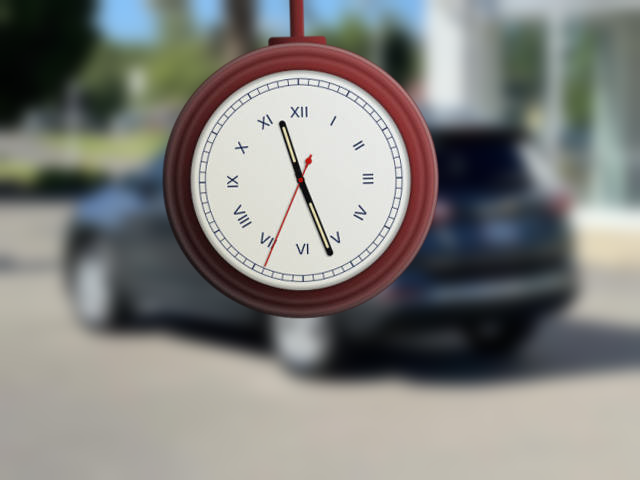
11,26,34
